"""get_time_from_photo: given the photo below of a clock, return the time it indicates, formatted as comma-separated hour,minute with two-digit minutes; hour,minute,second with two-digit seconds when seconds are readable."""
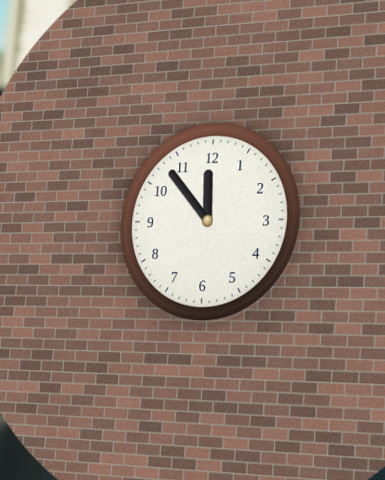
11,53
